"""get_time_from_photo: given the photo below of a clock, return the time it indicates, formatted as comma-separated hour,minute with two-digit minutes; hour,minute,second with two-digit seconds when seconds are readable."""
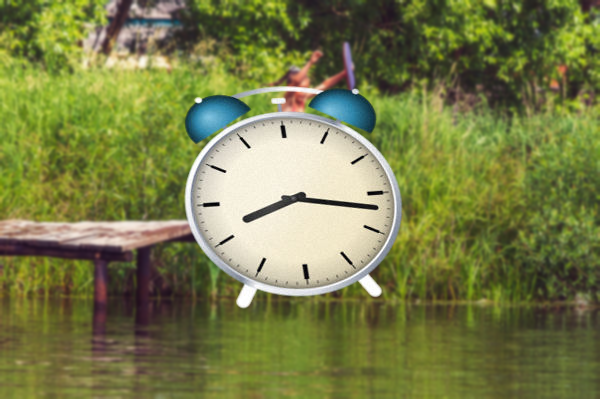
8,17
